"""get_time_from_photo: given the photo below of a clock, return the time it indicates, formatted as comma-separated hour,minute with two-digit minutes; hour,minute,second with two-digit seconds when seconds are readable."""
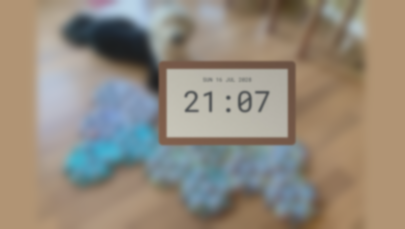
21,07
